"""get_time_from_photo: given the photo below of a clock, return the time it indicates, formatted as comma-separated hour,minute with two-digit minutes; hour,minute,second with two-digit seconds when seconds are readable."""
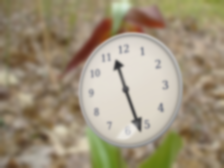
11,27
